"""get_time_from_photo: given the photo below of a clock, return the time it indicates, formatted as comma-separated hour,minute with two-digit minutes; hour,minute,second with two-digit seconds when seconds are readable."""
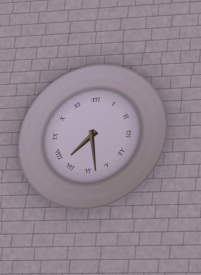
7,28
